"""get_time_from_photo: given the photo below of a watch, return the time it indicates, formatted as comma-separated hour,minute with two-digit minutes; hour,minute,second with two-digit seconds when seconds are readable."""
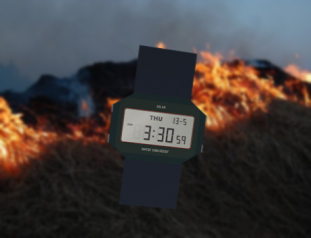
3,30,59
